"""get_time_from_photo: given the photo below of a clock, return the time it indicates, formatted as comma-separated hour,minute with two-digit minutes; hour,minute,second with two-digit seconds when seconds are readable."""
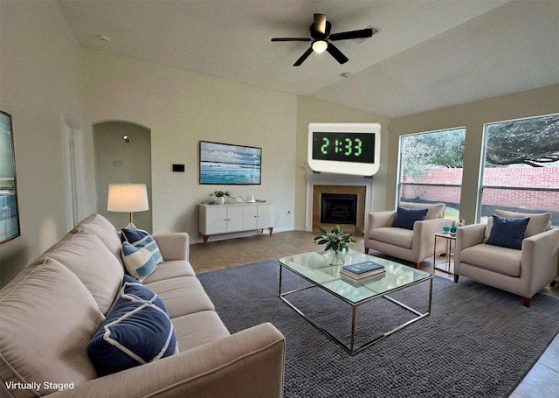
21,33
